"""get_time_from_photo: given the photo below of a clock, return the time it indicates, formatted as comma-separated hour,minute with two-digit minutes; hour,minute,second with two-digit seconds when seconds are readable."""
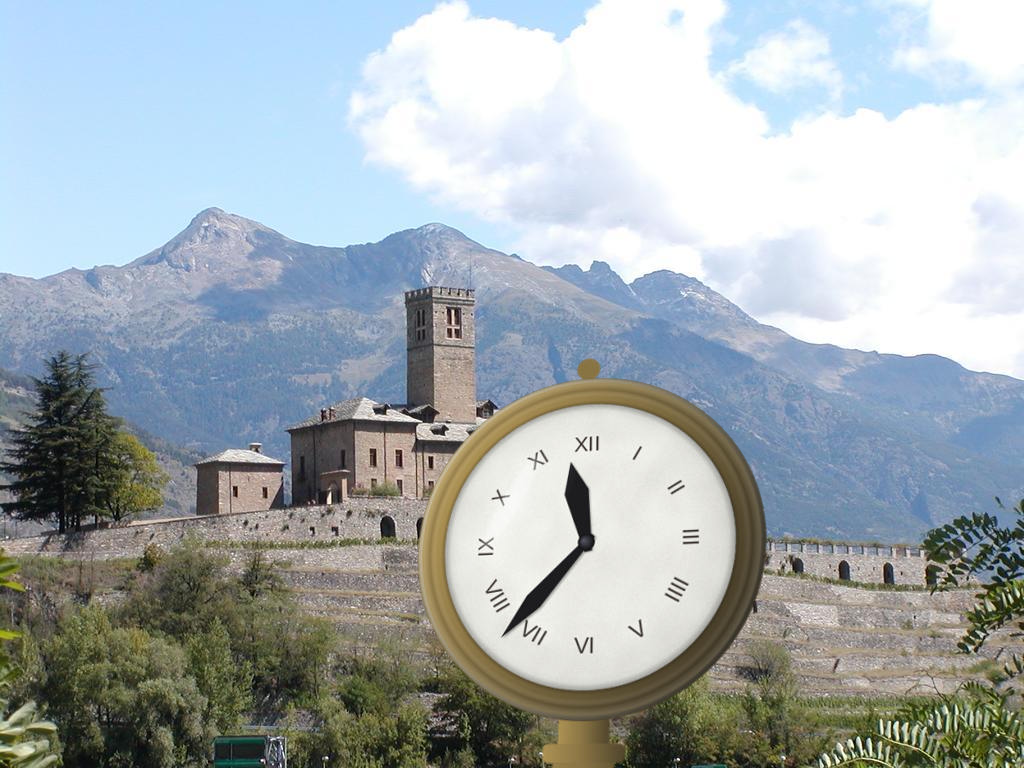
11,37
